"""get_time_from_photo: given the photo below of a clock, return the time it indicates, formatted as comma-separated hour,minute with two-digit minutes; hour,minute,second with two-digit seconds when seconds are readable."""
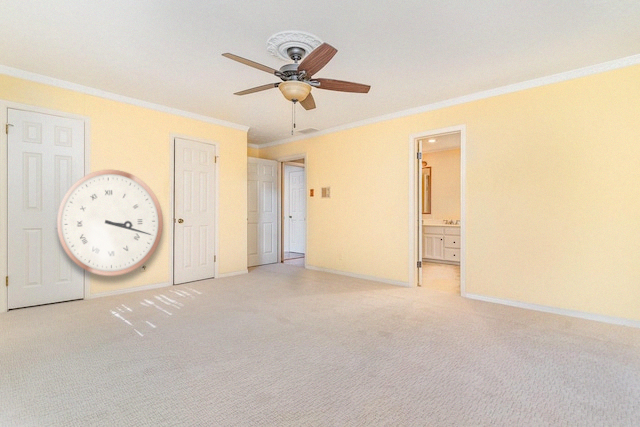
3,18
